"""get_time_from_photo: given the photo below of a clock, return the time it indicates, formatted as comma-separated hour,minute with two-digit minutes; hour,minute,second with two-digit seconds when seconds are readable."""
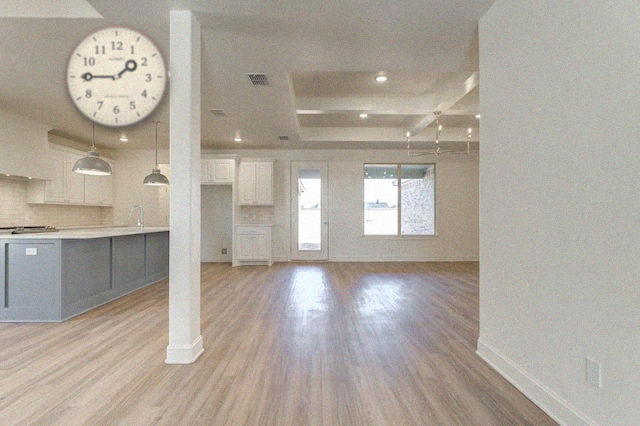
1,45
